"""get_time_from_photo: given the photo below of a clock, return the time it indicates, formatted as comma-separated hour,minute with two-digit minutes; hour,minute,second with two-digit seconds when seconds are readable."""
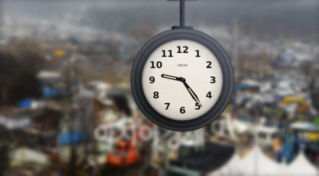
9,24
